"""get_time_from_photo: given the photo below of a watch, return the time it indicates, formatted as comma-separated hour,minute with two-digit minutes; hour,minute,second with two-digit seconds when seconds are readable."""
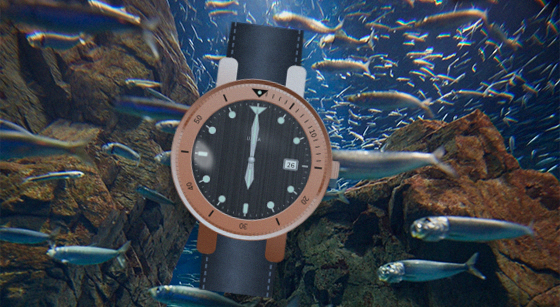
6,00
